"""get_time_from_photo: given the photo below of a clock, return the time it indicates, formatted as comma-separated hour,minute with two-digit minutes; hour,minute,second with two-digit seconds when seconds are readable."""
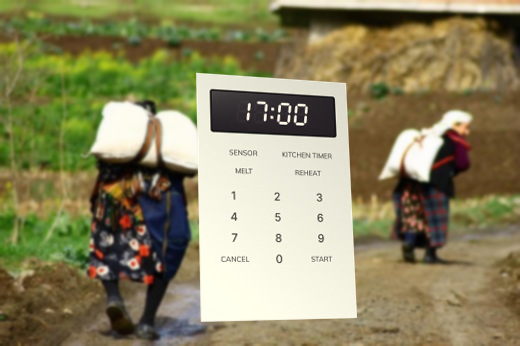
17,00
